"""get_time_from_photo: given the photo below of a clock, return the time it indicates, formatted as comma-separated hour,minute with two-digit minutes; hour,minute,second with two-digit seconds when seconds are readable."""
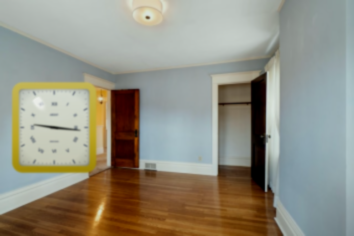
9,16
